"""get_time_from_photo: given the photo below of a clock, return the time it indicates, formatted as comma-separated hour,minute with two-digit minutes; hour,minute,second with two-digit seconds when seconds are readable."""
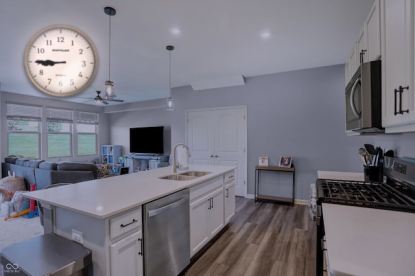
8,45
